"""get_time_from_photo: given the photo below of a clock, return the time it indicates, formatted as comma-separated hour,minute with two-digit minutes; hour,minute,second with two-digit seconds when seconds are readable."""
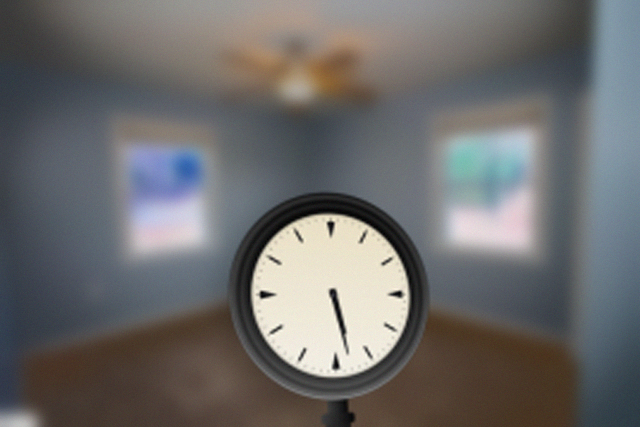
5,28
